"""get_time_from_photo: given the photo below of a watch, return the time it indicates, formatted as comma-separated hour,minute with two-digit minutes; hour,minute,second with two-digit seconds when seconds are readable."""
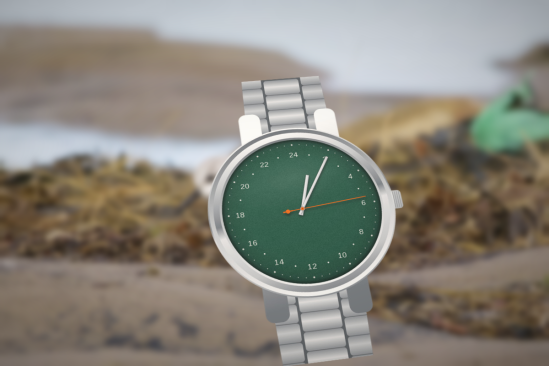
1,05,14
